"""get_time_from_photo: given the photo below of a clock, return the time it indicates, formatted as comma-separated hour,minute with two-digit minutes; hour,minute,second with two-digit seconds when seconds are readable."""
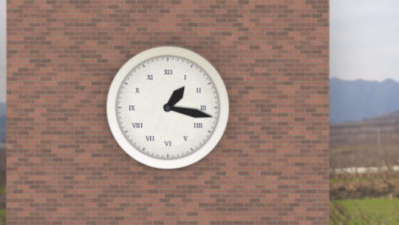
1,17
